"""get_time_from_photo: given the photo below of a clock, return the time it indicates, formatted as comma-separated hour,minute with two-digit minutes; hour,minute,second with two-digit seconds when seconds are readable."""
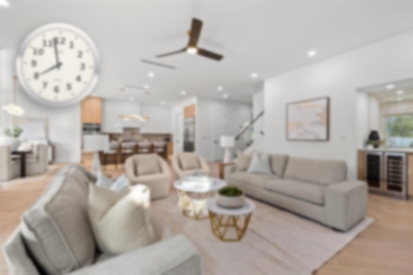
7,58
